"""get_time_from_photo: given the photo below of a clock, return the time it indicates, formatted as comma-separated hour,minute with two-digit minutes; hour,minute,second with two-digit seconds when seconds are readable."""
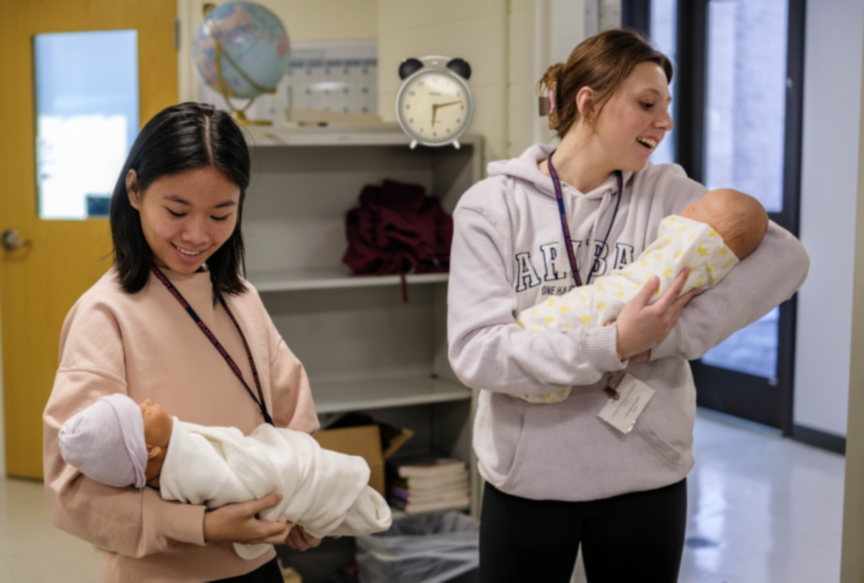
6,13
